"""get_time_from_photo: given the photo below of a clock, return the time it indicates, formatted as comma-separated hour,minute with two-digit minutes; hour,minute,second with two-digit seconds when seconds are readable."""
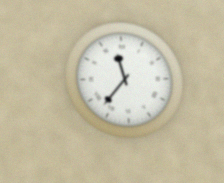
11,37
